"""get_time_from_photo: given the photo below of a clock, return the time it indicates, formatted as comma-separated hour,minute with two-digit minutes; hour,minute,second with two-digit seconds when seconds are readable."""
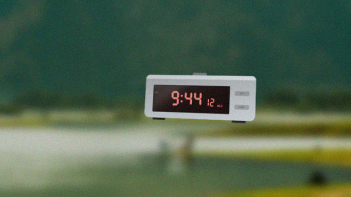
9,44,12
